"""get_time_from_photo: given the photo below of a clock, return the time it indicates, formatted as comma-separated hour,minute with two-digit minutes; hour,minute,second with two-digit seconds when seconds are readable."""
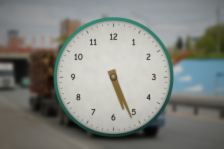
5,26
